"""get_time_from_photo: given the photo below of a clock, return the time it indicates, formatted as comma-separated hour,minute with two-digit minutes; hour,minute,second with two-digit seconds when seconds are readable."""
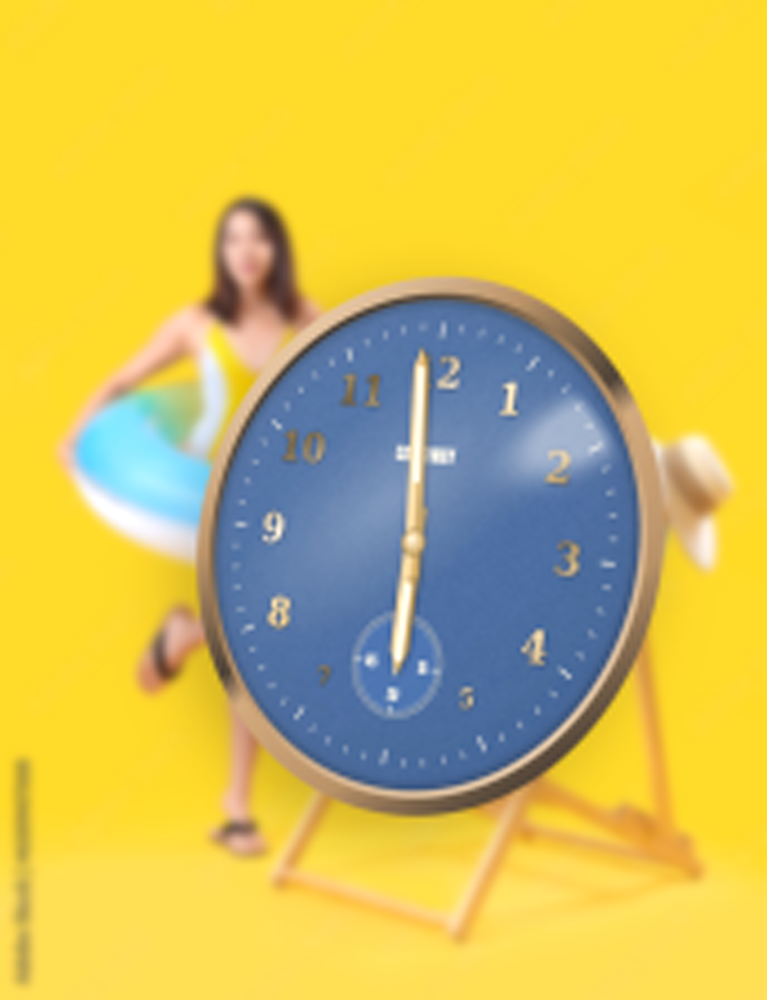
5,59
